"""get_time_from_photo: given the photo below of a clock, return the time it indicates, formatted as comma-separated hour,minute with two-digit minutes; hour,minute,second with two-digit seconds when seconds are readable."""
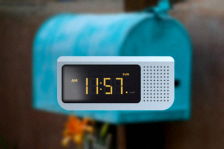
11,57
